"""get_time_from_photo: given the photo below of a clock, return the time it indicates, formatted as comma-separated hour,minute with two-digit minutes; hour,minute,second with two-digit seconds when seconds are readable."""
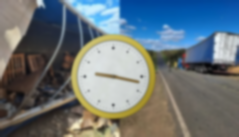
9,17
